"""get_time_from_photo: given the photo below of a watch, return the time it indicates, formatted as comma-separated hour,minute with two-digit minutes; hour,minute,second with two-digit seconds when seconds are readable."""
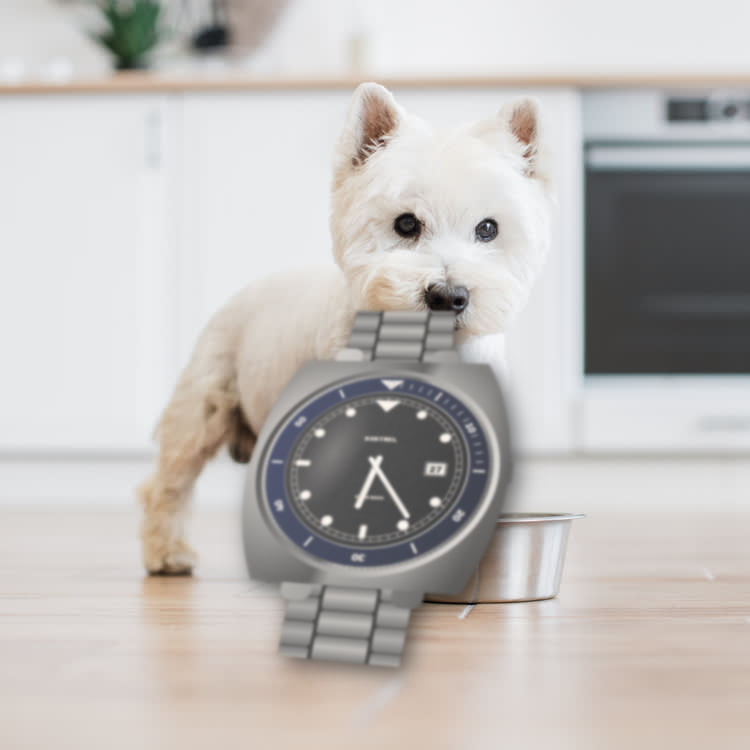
6,24
